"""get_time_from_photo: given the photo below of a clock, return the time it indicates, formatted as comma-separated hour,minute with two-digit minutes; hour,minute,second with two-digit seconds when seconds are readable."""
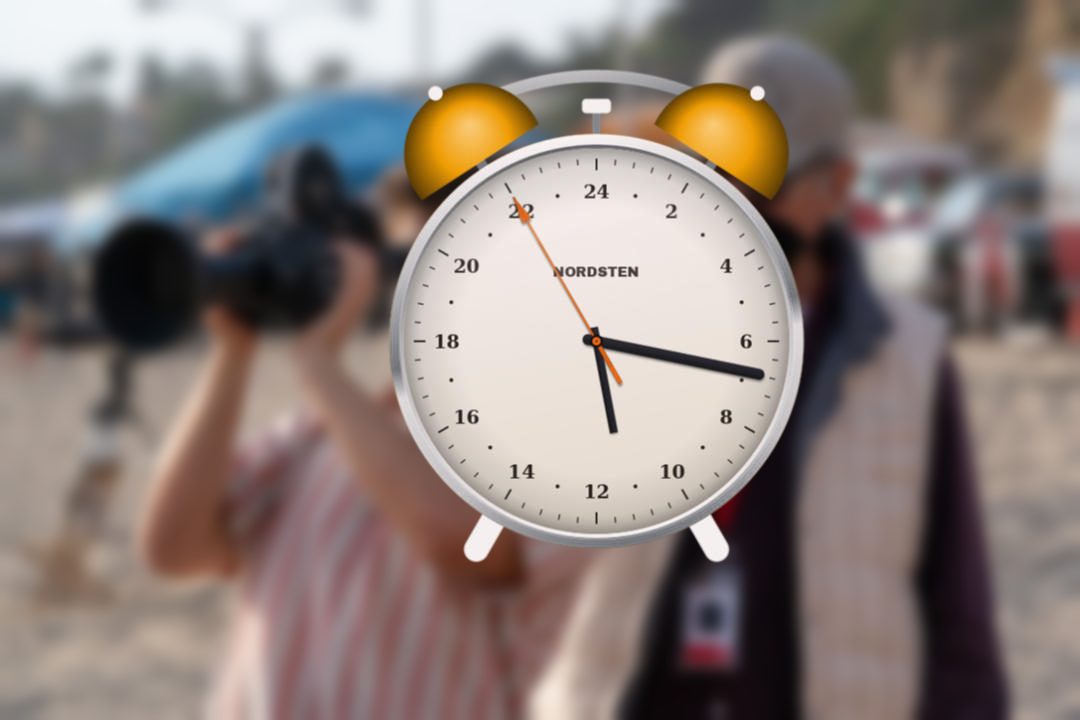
11,16,55
